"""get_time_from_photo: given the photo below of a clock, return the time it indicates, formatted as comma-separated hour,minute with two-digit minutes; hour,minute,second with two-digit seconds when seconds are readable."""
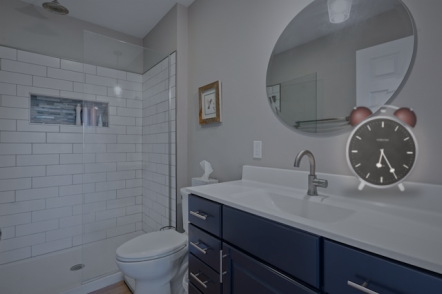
6,25
